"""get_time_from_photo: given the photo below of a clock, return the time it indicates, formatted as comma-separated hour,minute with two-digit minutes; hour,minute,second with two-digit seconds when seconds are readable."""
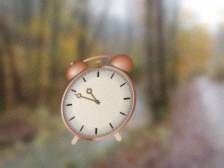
10,49
